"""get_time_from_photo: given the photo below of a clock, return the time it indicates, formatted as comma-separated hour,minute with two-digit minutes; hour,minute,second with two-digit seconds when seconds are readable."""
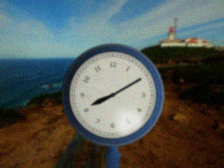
8,10
